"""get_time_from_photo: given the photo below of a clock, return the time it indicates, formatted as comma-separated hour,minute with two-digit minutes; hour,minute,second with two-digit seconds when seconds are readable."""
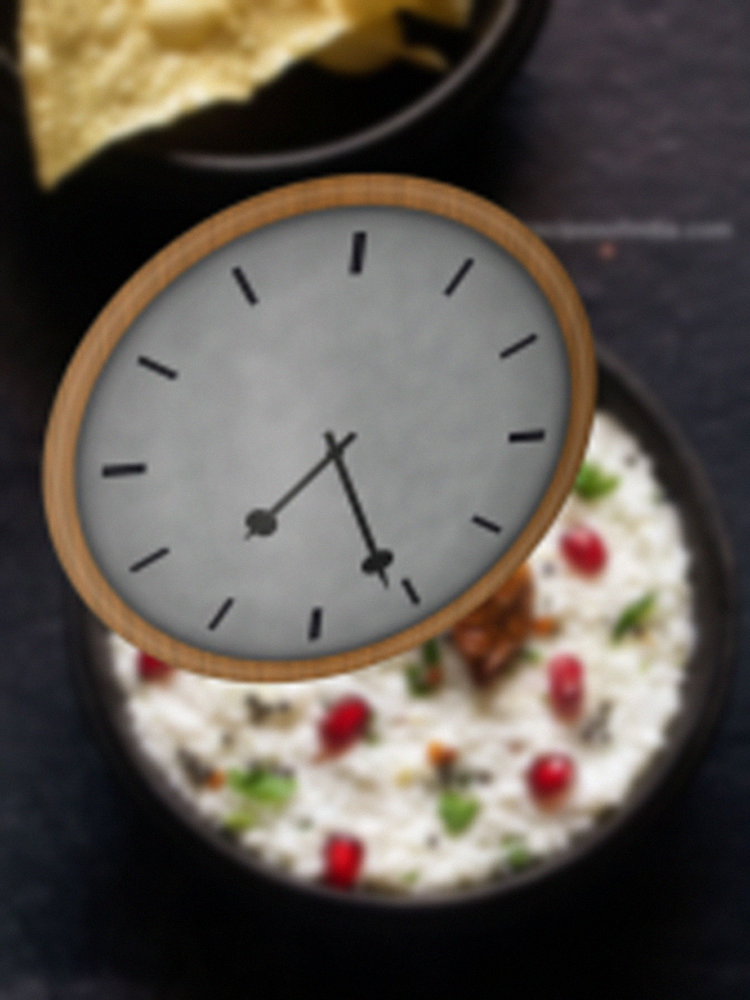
7,26
